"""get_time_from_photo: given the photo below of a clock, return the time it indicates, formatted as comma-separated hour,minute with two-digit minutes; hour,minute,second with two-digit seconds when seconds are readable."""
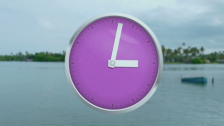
3,02
